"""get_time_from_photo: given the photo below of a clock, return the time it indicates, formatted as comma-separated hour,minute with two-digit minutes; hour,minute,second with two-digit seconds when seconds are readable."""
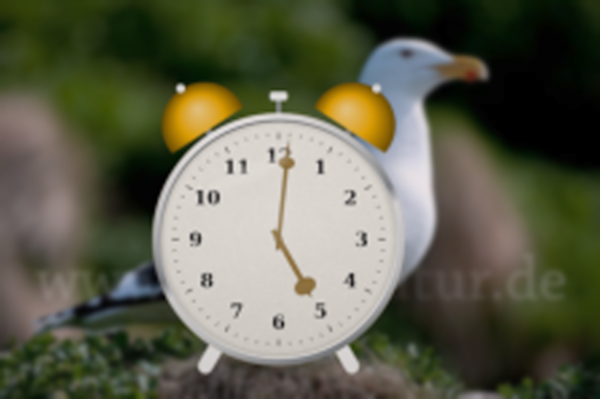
5,01
